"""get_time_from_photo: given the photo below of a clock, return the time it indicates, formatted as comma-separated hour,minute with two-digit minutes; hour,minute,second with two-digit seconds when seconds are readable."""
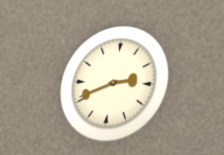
2,41
